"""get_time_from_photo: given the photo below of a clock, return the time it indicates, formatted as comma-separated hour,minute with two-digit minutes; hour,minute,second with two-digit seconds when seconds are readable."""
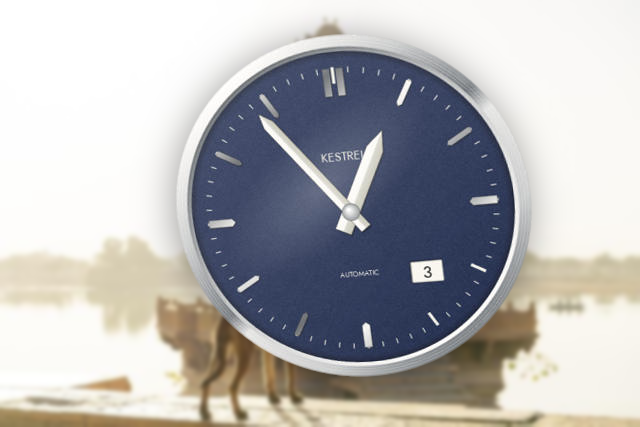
12,54
